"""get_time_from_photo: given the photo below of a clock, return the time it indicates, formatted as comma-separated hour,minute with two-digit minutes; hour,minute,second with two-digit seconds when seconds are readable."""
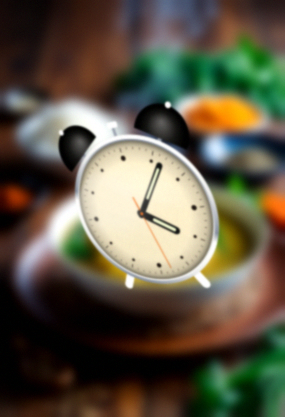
4,06,28
